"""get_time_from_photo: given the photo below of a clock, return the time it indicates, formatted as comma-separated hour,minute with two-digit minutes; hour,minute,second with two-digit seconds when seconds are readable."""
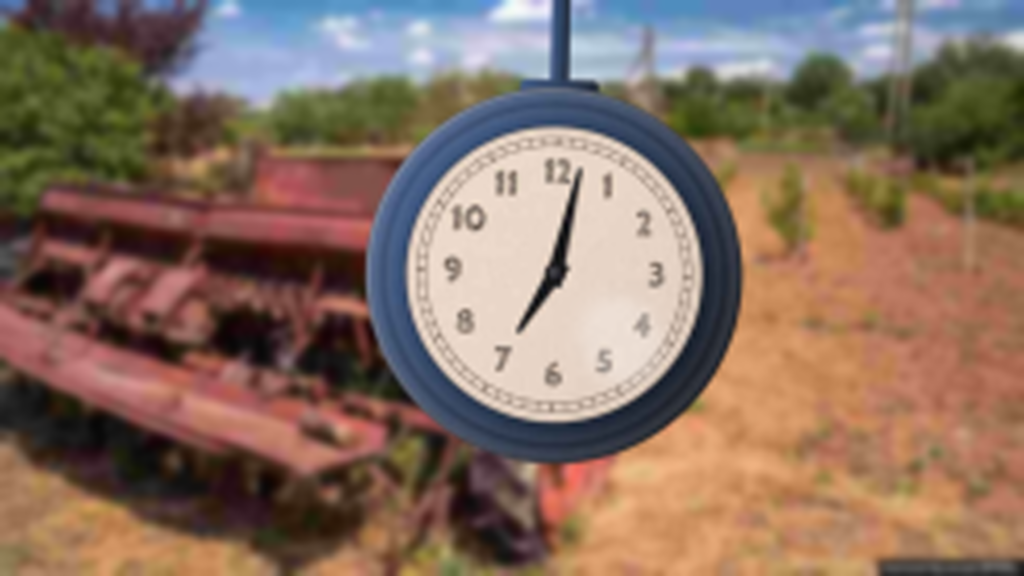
7,02
